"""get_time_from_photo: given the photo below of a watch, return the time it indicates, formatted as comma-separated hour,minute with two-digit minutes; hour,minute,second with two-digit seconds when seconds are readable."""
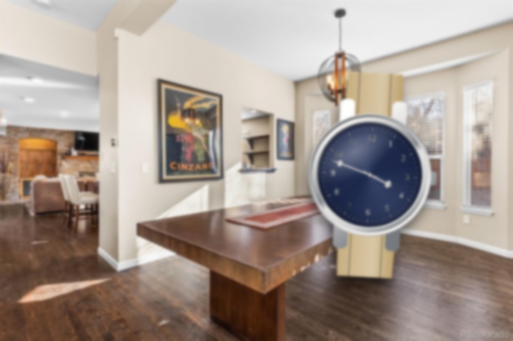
3,48
